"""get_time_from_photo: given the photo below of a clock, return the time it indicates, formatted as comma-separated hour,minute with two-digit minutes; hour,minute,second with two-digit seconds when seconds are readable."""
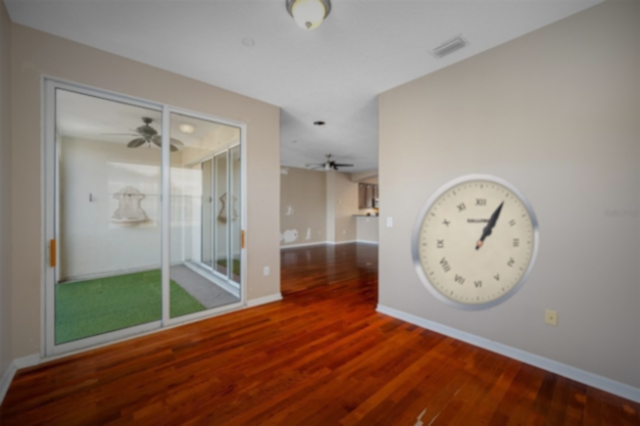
1,05
